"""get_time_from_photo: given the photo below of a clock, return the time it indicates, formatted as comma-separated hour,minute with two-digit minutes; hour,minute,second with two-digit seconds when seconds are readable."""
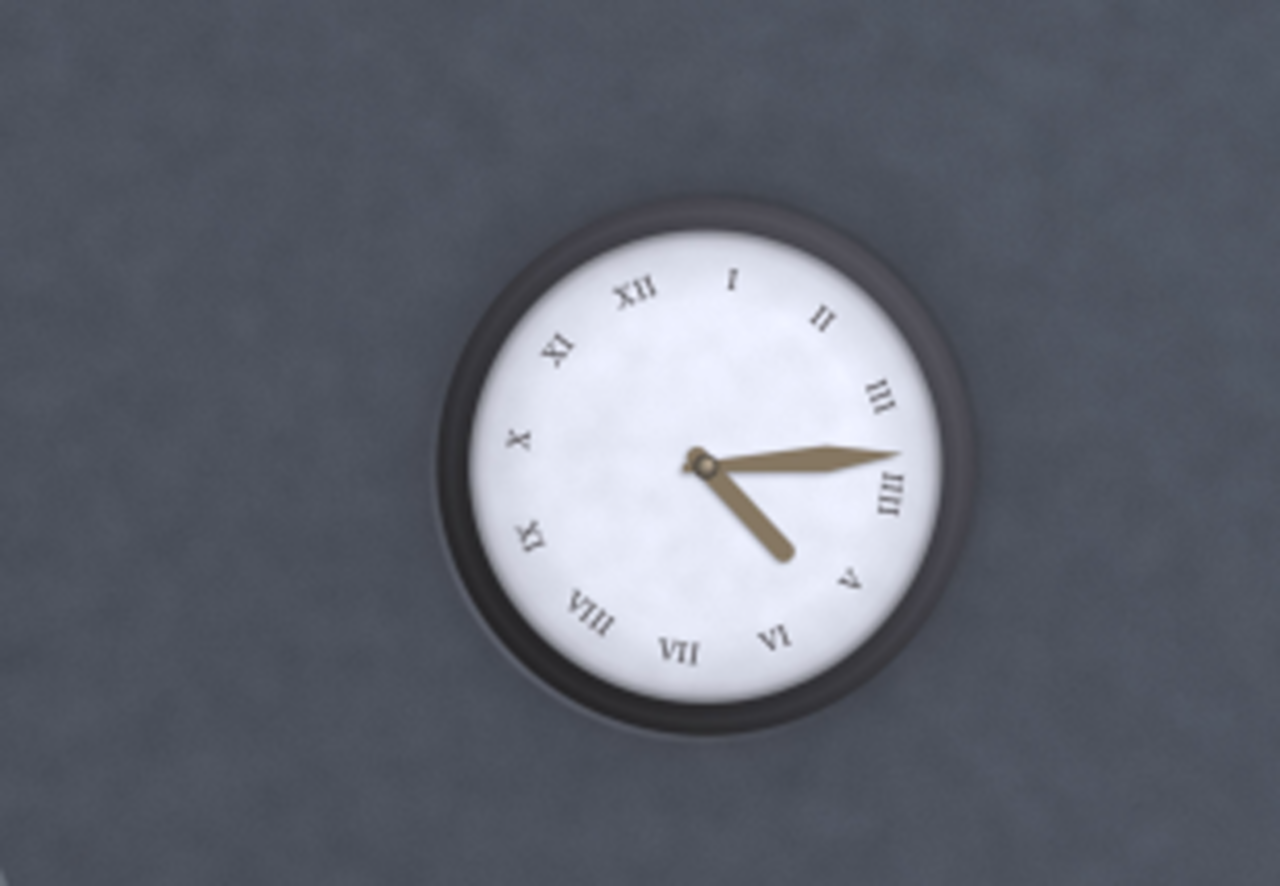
5,18
